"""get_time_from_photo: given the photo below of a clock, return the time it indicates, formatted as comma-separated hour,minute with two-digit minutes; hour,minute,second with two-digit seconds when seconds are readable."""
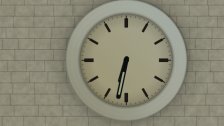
6,32
